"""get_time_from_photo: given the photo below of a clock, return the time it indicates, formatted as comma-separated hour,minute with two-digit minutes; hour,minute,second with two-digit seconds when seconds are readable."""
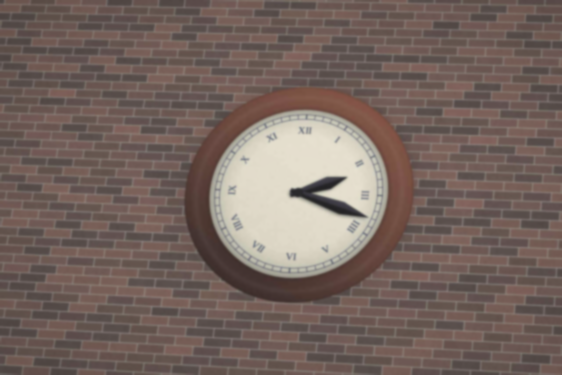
2,18
